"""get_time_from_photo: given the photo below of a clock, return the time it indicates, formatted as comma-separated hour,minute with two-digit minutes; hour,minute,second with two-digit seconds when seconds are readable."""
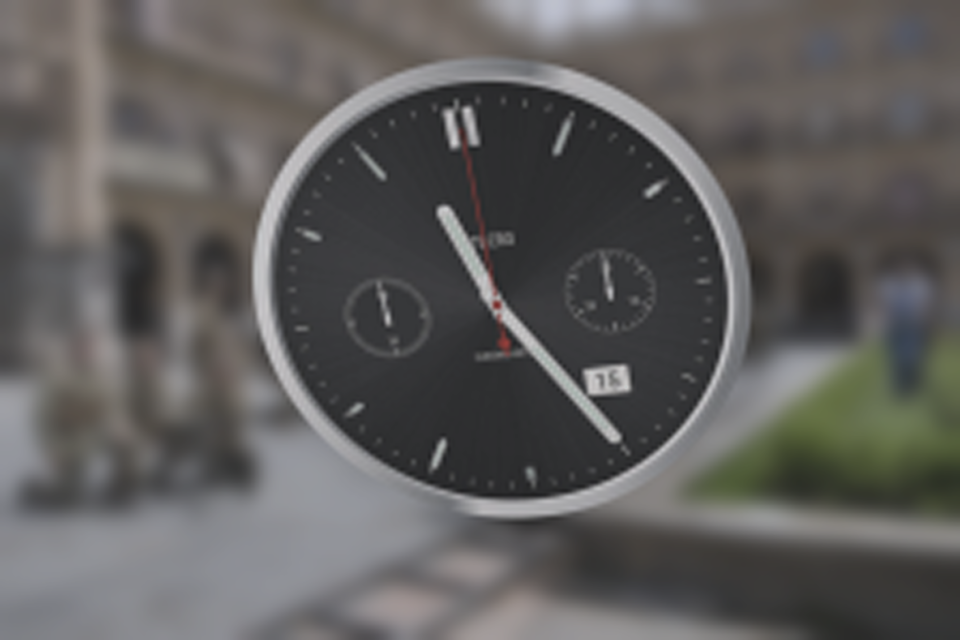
11,25
